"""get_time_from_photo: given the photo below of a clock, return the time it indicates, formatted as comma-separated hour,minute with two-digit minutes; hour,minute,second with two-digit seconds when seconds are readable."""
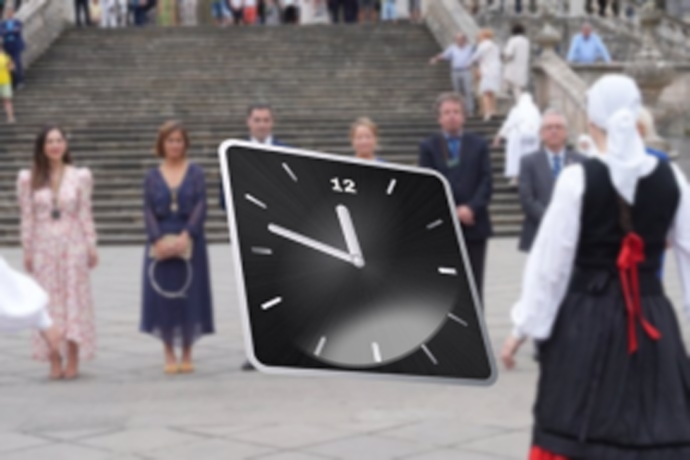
11,48
